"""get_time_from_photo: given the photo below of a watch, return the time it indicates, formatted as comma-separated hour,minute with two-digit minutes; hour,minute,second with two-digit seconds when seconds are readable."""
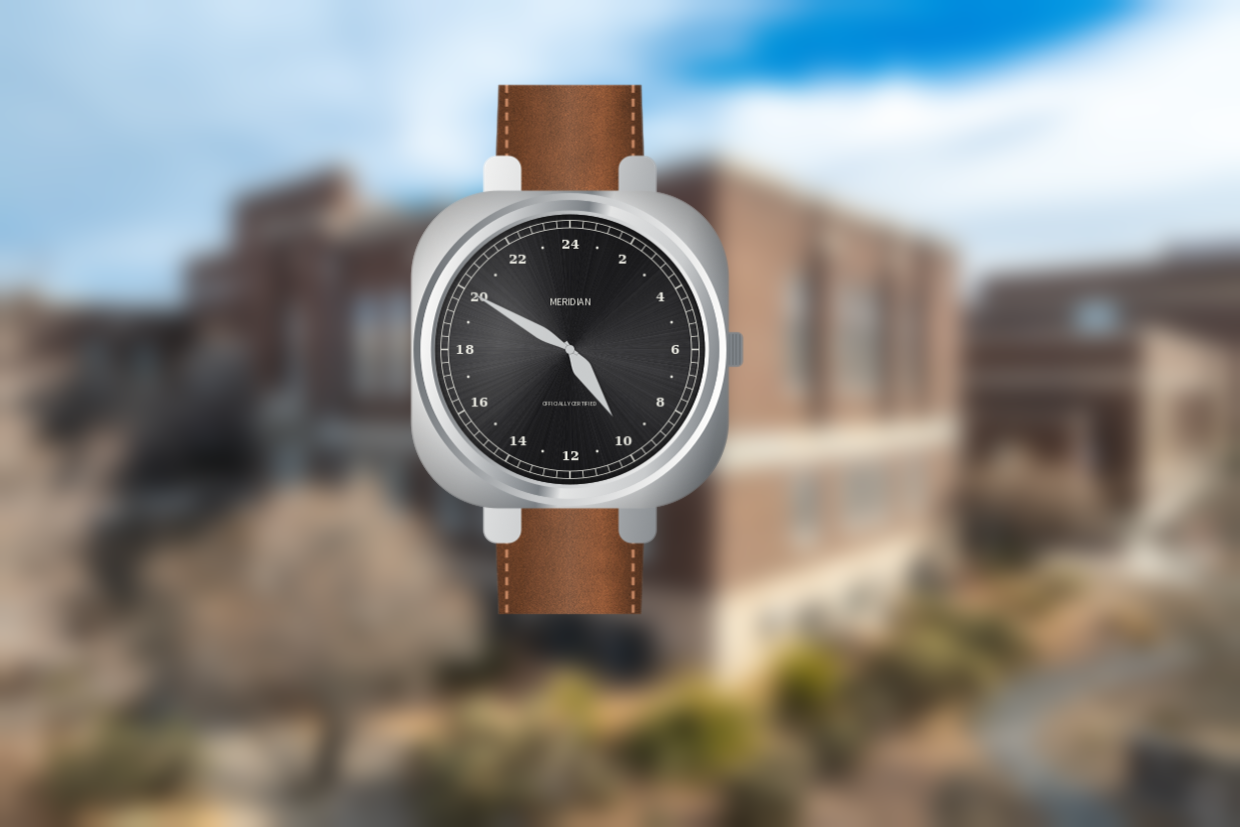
9,50
